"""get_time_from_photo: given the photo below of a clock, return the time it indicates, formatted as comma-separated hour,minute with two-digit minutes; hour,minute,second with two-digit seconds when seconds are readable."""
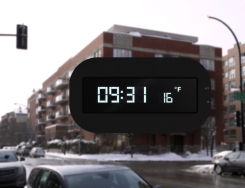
9,31
